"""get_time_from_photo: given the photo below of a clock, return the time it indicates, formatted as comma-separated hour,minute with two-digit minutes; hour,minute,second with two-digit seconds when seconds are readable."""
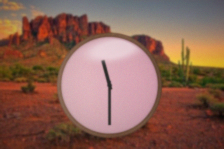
11,30
